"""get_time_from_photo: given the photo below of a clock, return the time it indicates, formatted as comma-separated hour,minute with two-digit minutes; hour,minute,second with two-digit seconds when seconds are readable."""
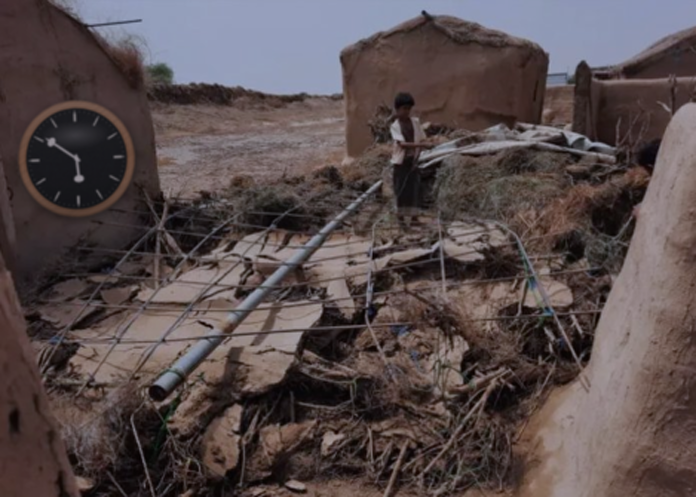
5,51
